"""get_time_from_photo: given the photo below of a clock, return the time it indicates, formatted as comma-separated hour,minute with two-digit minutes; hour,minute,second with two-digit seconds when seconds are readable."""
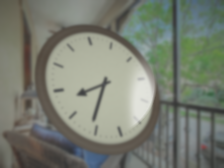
8,36
